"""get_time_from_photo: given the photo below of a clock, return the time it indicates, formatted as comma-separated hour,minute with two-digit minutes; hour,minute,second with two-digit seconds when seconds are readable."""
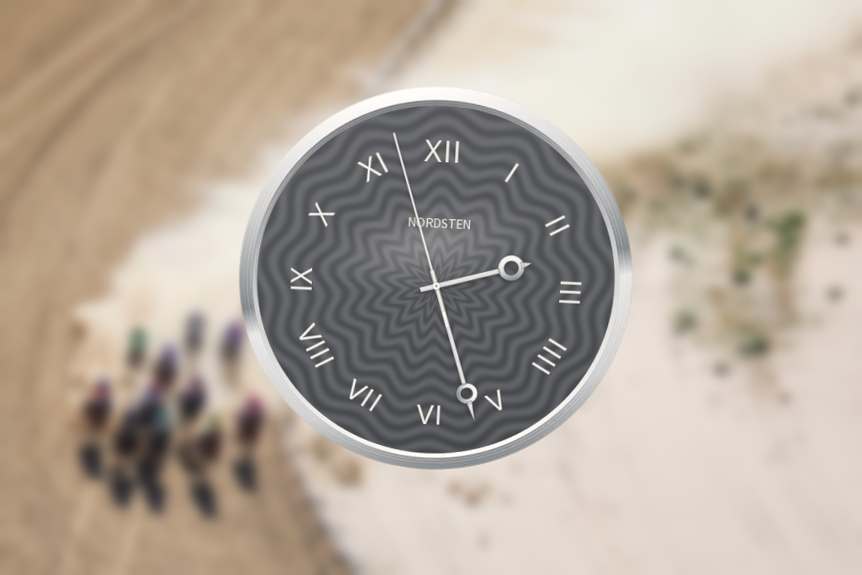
2,26,57
